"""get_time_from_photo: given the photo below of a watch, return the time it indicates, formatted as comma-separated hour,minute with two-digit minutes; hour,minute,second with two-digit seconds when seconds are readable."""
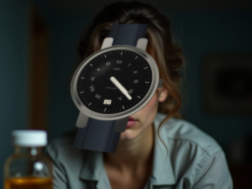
4,22
